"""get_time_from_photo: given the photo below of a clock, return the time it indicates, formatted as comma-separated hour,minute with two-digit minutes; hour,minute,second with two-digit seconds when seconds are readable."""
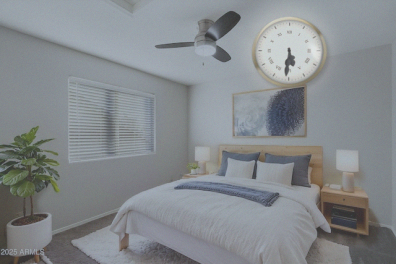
5,31
